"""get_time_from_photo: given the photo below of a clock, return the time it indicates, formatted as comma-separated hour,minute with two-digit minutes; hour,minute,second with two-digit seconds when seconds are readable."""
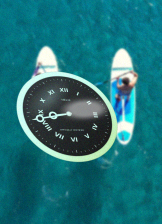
8,43
